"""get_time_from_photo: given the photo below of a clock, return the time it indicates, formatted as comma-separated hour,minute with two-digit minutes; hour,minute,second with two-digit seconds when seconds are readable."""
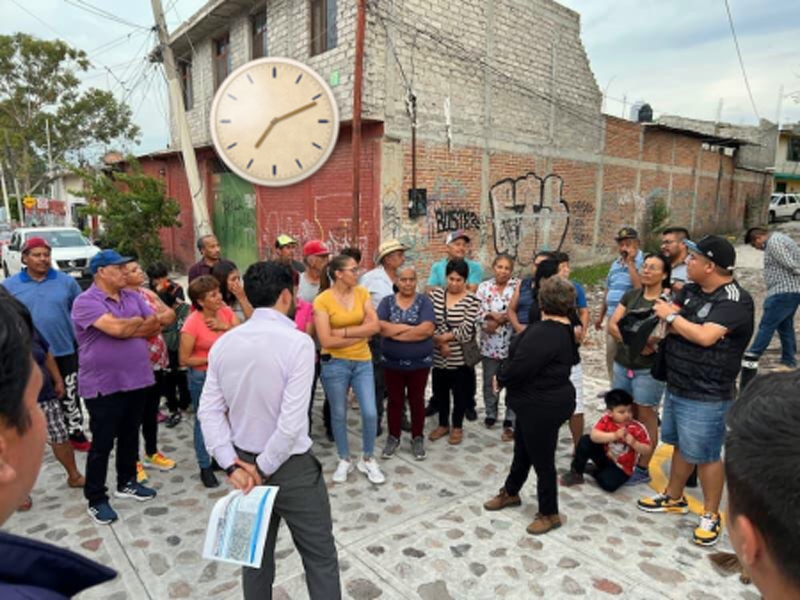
7,11
